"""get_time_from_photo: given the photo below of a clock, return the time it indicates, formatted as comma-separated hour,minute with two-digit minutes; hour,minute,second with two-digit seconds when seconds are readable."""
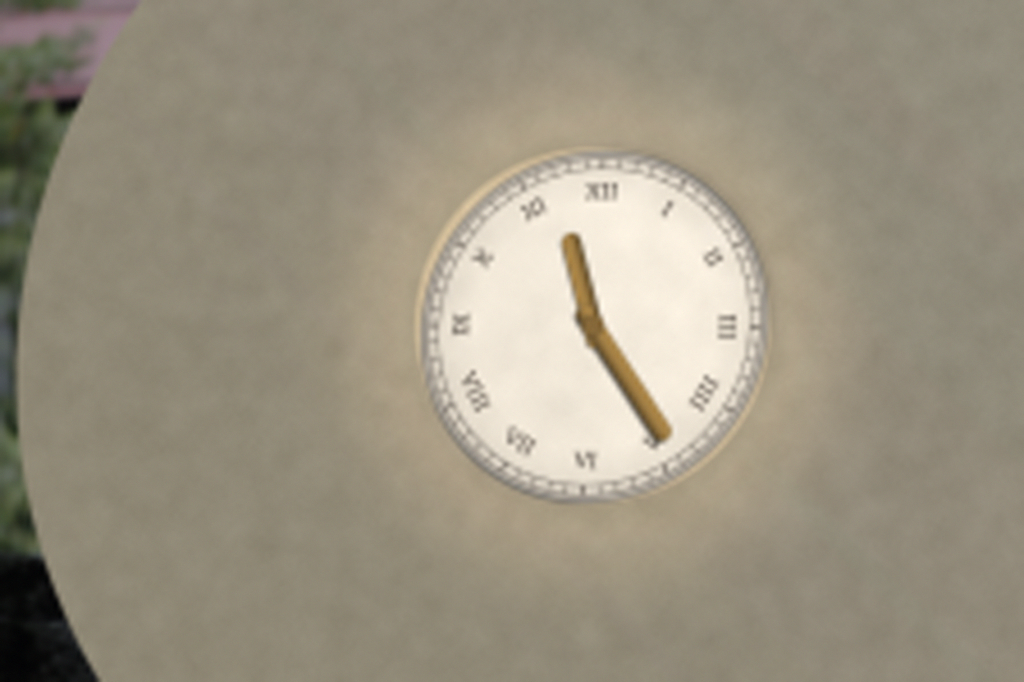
11,24
